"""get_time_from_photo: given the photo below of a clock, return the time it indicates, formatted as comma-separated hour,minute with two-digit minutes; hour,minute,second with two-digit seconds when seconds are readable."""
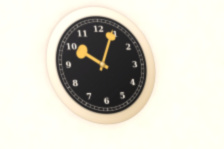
10,04
